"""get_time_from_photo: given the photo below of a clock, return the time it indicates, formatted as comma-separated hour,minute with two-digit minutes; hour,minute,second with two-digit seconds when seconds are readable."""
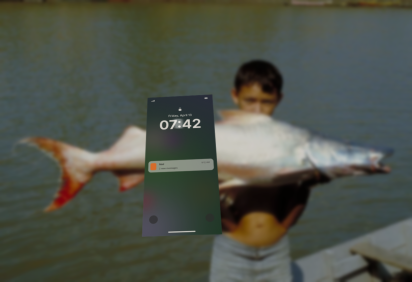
7,42
